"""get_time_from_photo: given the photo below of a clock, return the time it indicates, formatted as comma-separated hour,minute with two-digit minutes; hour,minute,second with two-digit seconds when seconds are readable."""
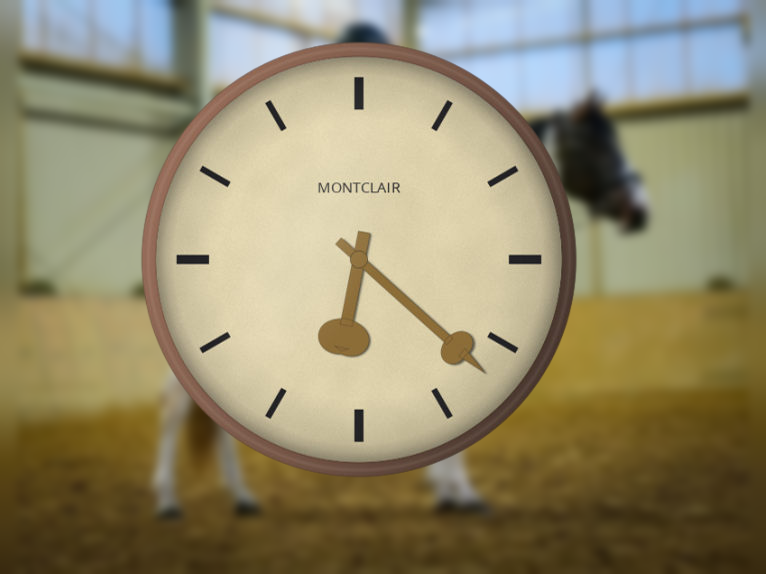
6,22
